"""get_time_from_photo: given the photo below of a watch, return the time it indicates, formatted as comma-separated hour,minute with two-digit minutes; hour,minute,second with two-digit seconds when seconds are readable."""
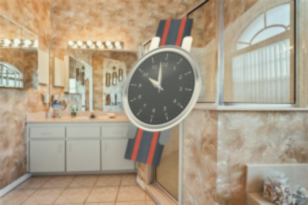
9,58
